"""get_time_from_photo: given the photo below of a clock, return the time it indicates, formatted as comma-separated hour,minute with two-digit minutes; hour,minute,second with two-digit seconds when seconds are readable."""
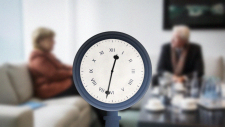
12,32
